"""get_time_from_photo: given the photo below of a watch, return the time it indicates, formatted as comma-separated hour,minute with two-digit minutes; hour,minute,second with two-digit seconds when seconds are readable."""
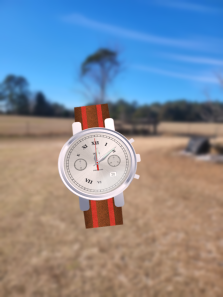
12,09
